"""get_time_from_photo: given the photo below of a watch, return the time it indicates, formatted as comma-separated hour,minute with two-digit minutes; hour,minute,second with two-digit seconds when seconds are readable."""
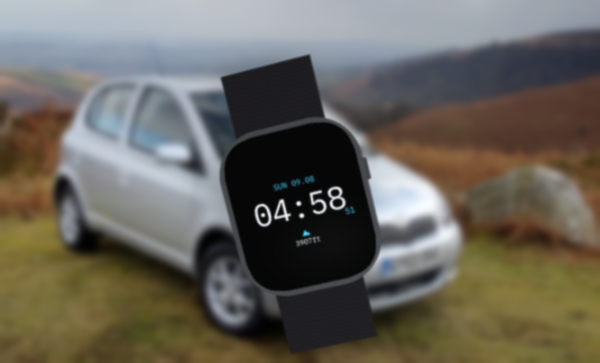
4,58
